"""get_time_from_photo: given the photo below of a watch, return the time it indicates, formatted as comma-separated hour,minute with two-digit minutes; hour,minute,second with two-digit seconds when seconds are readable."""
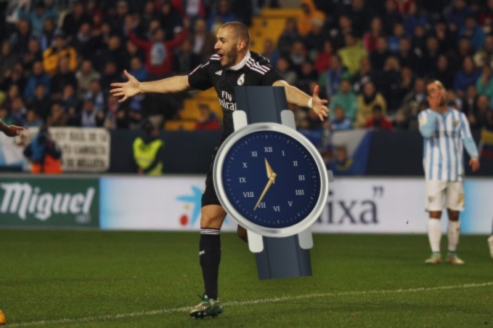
11,36
